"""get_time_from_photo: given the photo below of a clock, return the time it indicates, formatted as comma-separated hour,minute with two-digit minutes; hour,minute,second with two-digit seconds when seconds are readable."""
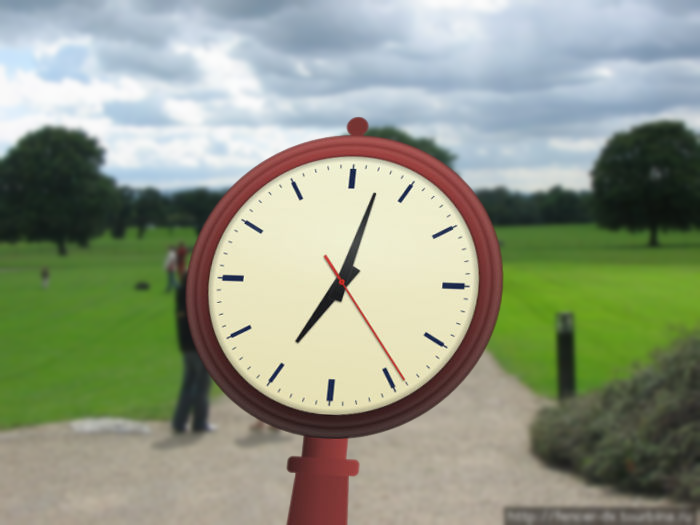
7,02,24
